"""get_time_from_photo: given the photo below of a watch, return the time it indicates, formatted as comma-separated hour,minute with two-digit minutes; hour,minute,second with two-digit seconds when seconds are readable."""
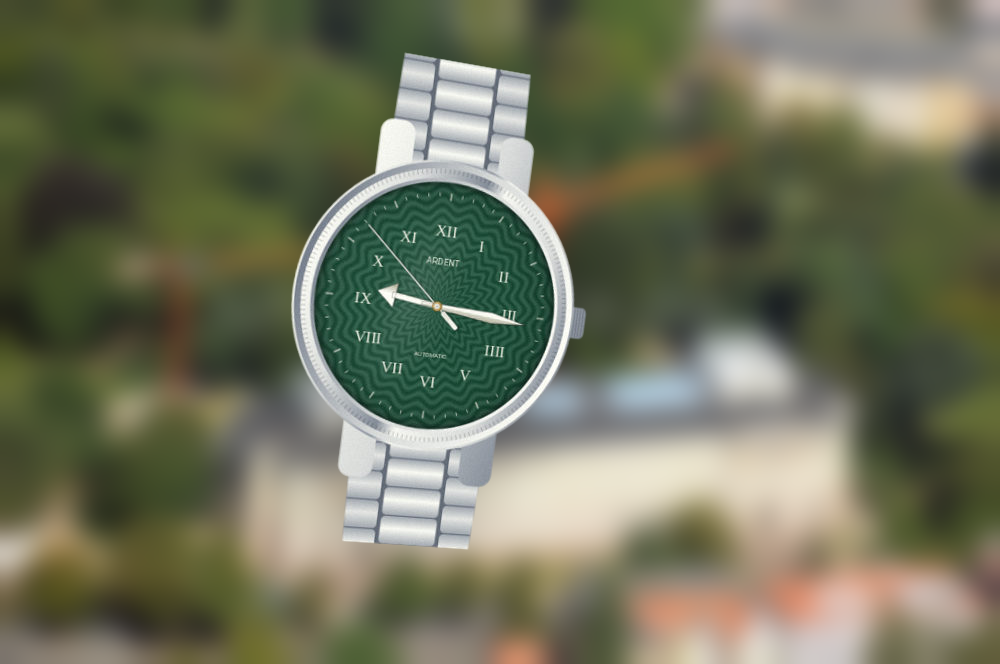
9,15,52
